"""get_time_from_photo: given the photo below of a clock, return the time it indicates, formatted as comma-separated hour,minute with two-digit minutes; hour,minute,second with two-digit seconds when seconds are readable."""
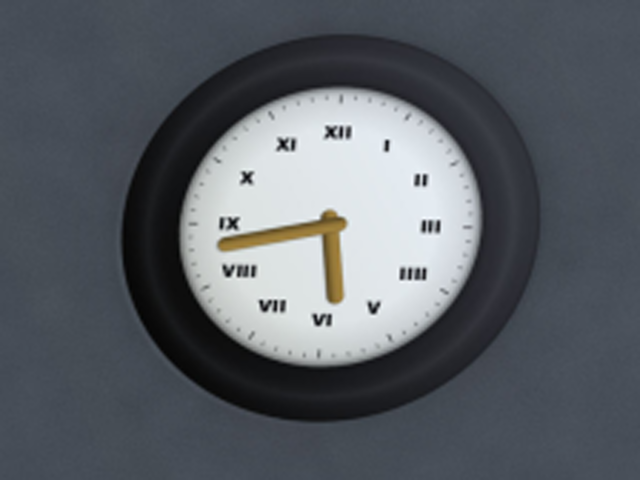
5,43
